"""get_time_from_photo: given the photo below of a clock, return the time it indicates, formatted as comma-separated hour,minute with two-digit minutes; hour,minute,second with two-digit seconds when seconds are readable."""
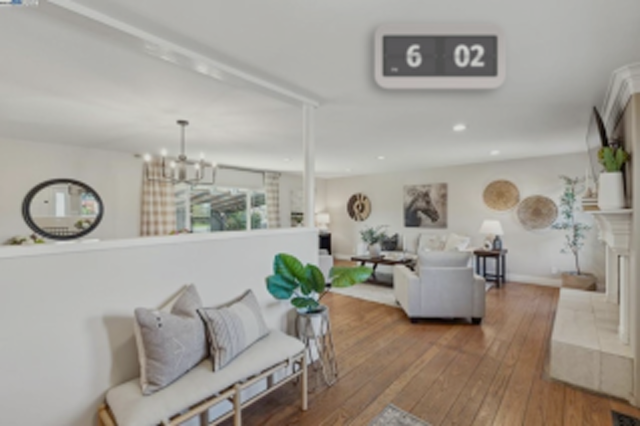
6,02
